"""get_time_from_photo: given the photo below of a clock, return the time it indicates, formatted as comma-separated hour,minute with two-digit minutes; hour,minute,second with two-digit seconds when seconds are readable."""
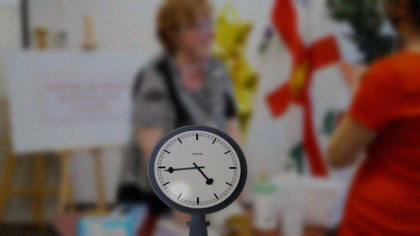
4,44
